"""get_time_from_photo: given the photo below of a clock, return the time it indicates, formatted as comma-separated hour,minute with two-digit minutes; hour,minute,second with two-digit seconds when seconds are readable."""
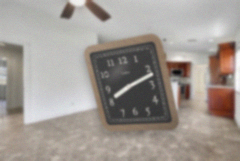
8,12
